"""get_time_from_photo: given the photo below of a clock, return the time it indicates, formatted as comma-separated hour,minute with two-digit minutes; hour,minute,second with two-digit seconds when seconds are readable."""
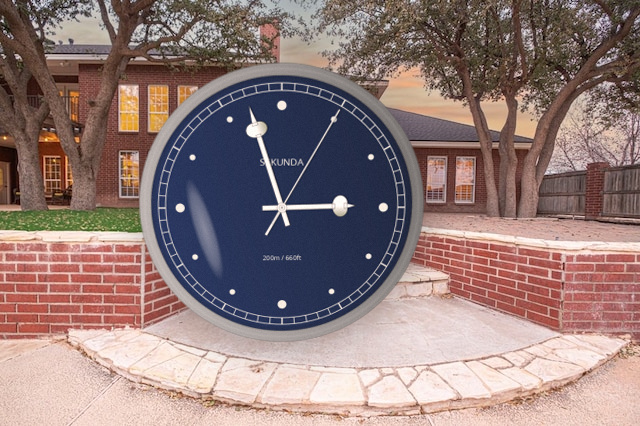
2,57,05
